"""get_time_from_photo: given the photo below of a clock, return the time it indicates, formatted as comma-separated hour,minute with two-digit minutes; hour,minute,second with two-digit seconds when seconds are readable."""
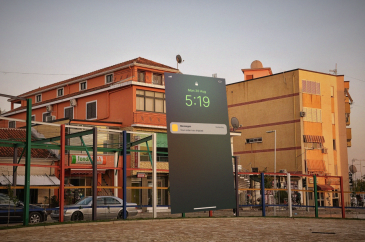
5,19
